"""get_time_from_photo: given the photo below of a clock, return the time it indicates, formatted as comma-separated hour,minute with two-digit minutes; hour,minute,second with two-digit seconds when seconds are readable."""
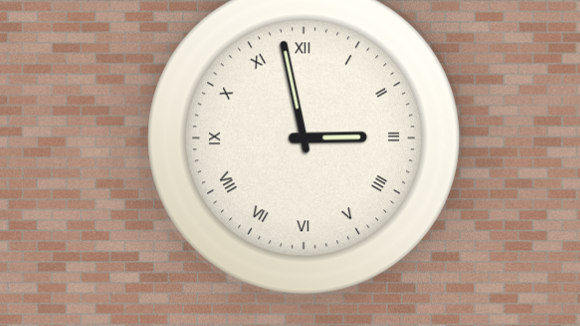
2,58
